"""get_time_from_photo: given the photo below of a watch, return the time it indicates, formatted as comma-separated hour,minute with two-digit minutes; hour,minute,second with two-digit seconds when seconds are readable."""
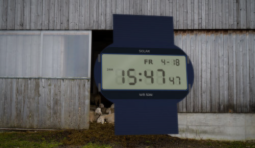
15,47,47
